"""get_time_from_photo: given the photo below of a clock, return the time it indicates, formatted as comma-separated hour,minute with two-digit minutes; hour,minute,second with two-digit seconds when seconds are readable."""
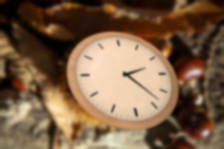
2,23
